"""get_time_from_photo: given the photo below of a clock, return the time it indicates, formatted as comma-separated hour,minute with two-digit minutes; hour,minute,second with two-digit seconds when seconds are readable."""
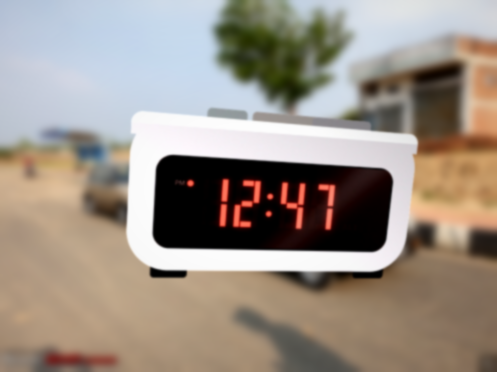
12,47
